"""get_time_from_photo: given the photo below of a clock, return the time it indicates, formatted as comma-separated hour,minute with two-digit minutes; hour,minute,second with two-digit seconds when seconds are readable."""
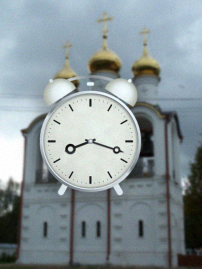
8,18
